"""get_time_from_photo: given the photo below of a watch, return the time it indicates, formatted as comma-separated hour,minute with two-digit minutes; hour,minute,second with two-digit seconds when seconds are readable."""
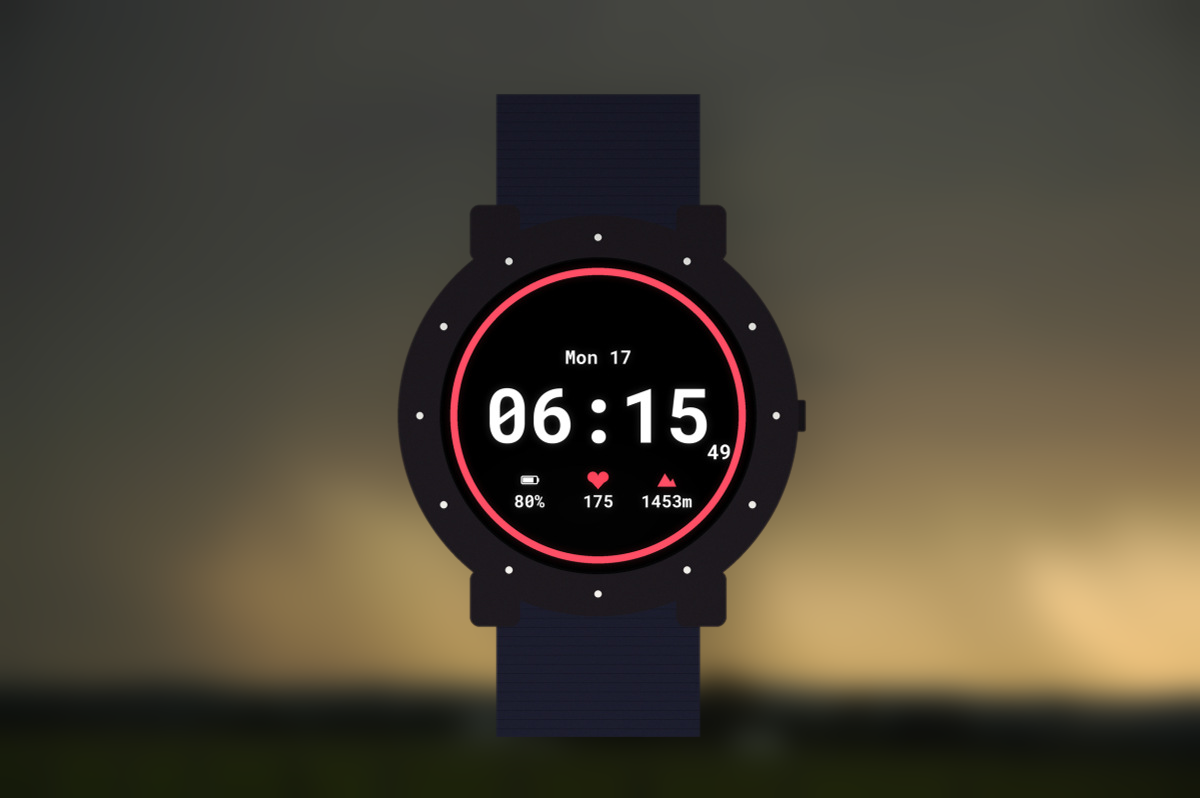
6,15,49
